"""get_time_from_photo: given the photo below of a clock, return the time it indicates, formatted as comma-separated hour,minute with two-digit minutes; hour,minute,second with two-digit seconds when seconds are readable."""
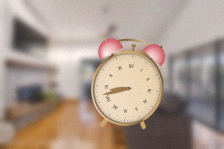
8,42
